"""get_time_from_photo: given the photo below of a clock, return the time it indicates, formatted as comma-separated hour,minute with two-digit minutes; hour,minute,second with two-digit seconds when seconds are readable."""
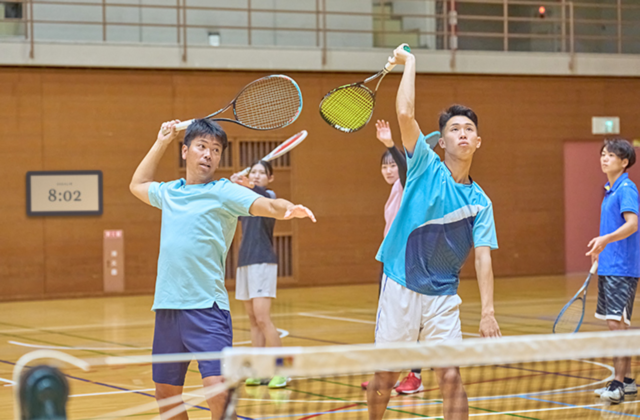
8,02
